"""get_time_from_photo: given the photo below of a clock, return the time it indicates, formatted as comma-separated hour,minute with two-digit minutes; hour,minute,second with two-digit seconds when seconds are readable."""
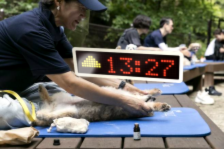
13,27
